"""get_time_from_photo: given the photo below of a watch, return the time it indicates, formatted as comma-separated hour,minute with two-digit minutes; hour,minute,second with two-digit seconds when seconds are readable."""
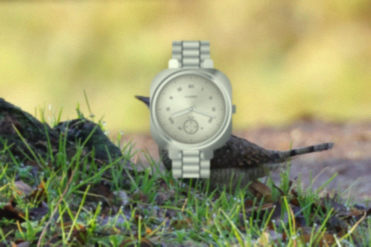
8,18
